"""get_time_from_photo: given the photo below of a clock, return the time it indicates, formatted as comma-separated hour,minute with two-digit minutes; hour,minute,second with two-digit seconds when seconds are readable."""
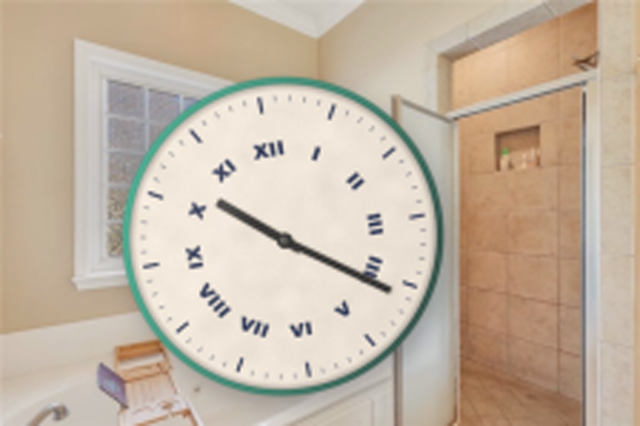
10,21
